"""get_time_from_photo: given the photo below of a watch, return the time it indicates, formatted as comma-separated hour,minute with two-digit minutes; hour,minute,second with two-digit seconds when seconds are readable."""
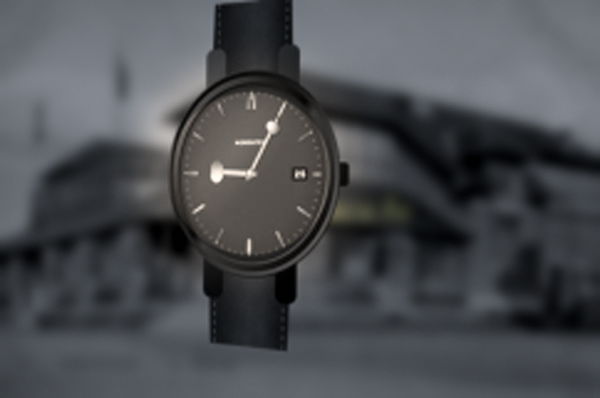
9,05
